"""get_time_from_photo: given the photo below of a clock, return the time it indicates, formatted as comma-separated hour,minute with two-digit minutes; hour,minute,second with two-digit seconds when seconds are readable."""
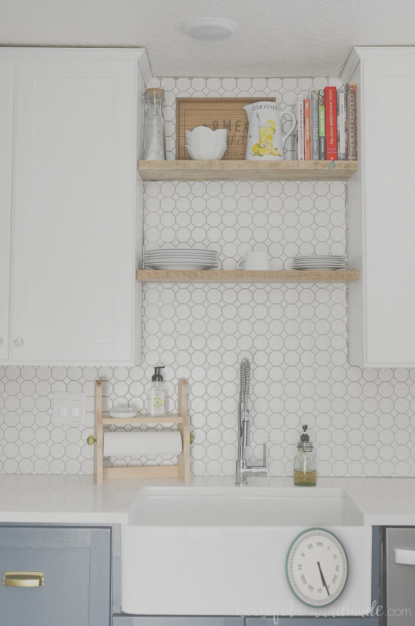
5,26
